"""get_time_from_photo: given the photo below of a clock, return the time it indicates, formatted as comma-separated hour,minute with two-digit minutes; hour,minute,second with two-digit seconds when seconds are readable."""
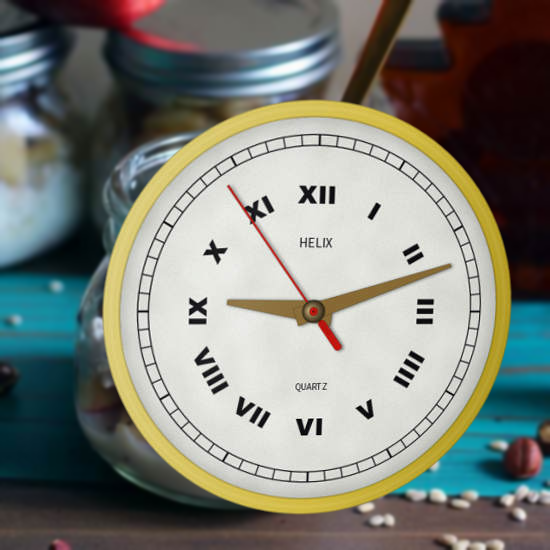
9,11,54
